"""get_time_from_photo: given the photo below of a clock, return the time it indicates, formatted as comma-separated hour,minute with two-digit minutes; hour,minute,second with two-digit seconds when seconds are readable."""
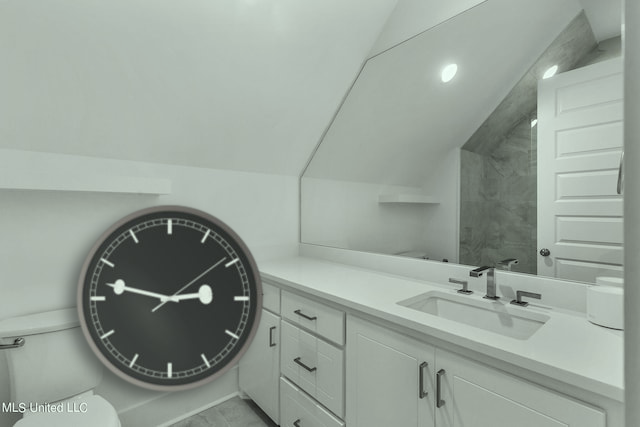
2,47,09
